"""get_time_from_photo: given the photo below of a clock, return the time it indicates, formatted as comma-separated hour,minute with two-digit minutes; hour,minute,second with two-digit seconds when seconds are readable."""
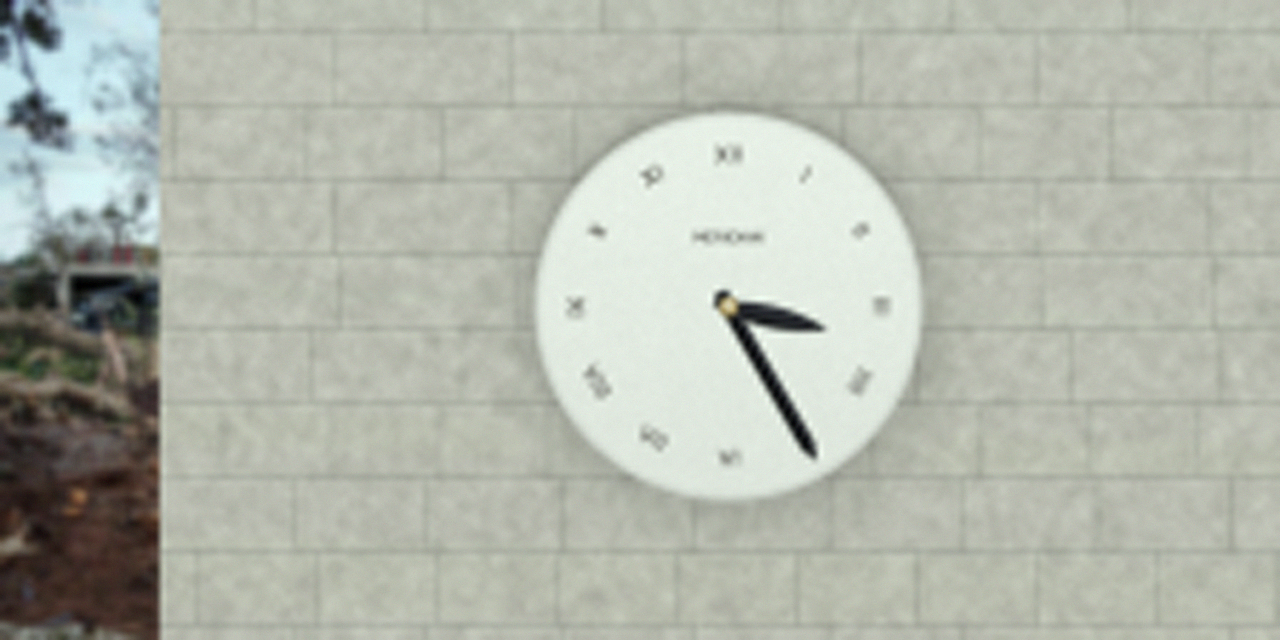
3,25
